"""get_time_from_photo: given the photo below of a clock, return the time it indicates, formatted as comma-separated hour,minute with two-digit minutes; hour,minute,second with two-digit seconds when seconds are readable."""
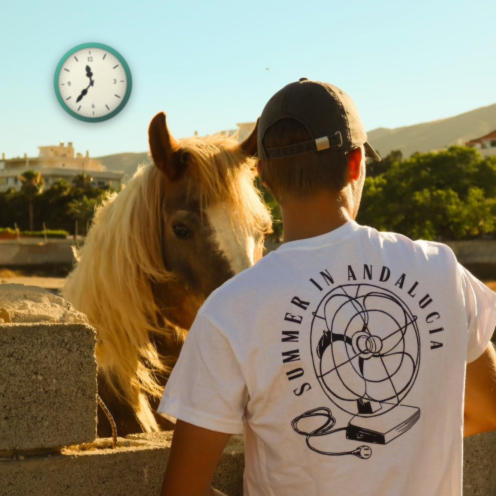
11,37
